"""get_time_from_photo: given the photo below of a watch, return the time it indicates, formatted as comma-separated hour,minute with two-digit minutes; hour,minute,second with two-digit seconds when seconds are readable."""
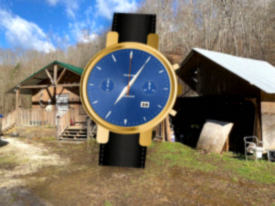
7,05
